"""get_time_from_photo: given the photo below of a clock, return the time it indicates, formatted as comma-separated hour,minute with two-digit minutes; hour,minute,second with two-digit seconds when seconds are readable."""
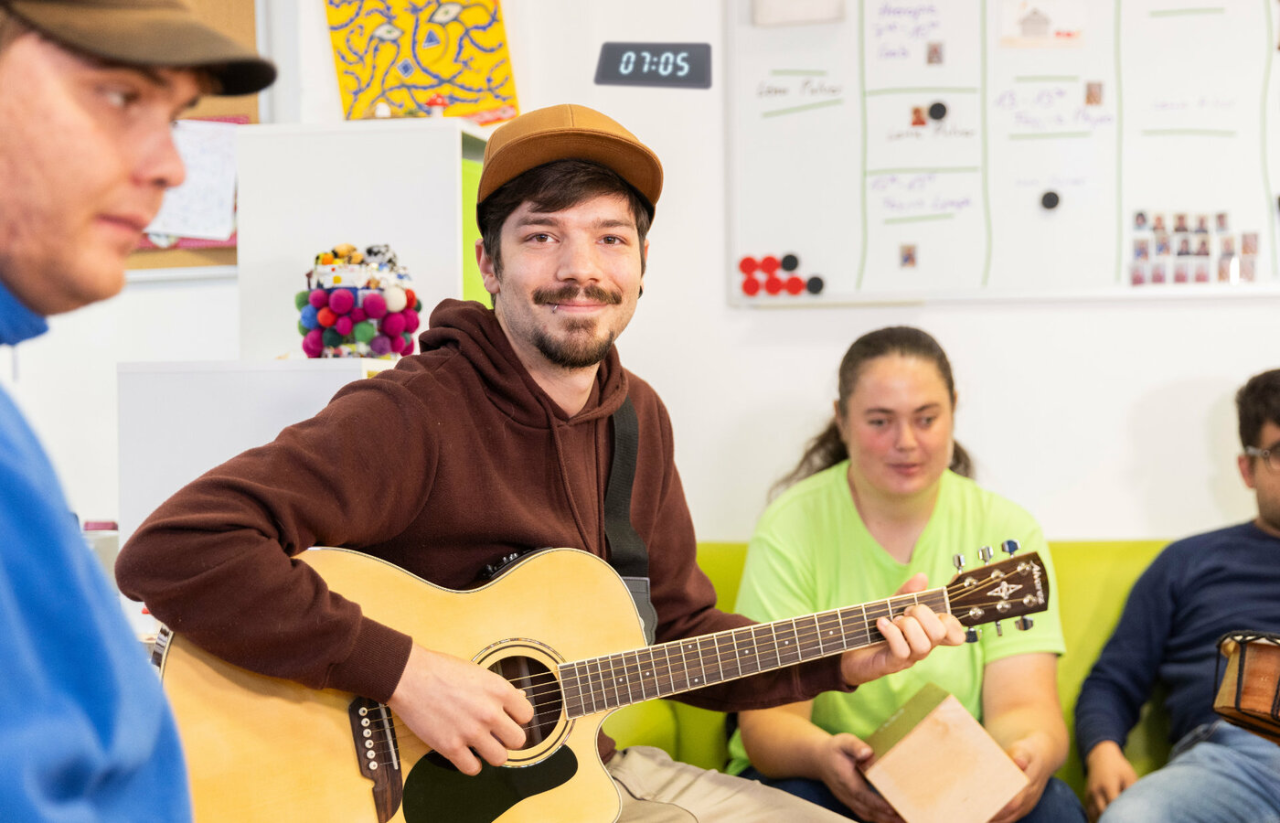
7,05
